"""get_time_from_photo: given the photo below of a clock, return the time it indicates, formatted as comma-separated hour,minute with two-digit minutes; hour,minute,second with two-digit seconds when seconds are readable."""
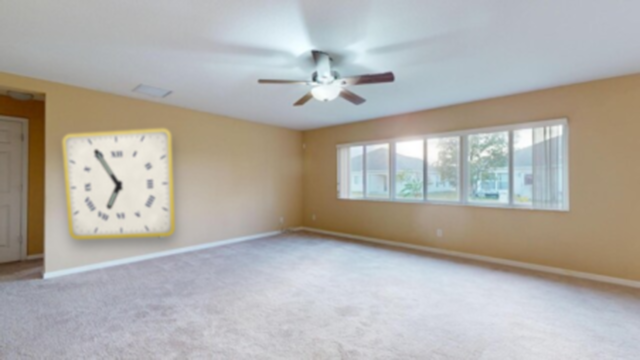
6,55
